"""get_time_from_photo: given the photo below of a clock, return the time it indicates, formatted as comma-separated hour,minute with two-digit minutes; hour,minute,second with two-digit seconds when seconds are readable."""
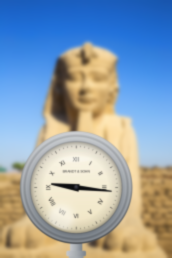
9,16
